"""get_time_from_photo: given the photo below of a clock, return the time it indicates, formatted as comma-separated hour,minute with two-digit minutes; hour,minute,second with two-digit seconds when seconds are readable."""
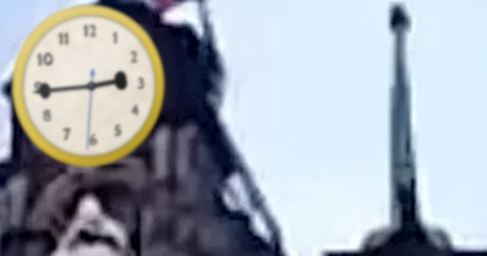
2,44,31
